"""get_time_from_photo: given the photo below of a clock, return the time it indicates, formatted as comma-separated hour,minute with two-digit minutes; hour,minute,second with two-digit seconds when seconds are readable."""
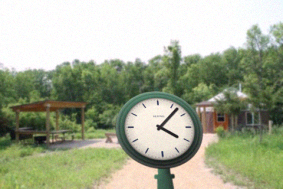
4,07
